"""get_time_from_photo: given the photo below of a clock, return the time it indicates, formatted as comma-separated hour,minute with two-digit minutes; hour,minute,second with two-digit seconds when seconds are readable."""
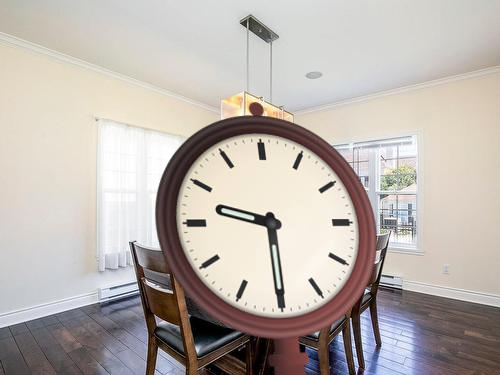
9,30
